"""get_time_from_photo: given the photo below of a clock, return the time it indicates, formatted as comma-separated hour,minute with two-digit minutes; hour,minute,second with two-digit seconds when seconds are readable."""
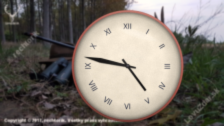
4,47
